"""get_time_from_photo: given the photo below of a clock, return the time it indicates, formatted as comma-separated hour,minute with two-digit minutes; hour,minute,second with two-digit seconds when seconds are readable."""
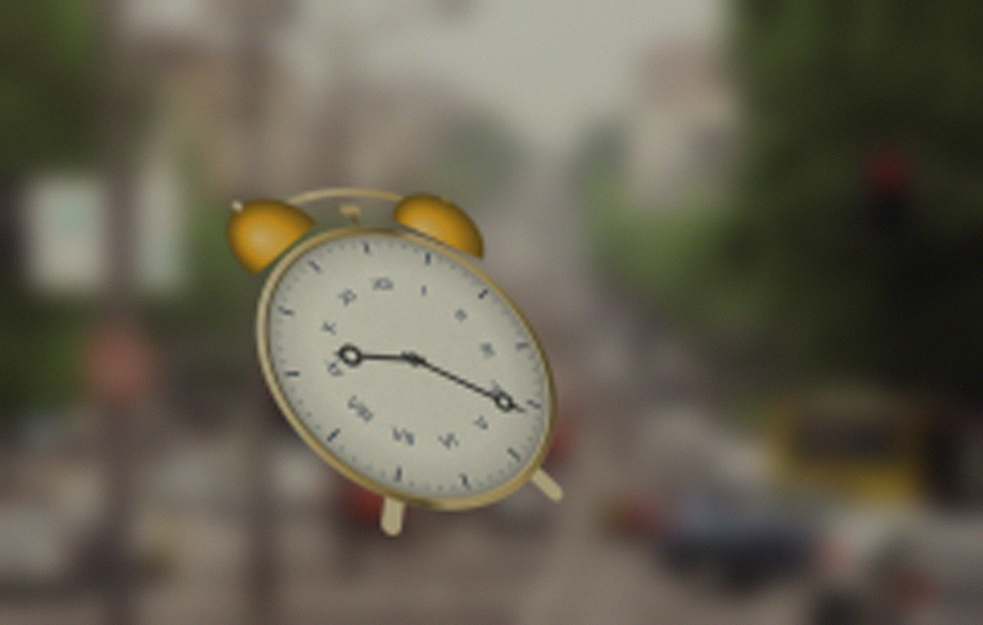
9,21
